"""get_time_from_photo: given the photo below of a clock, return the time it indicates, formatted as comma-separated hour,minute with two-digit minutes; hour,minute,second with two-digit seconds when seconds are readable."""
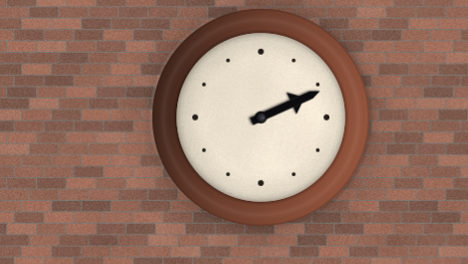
2,11
